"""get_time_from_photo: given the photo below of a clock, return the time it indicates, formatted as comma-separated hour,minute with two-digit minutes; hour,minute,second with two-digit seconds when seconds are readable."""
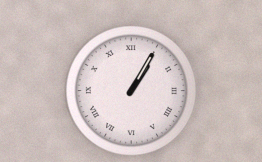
1,05
